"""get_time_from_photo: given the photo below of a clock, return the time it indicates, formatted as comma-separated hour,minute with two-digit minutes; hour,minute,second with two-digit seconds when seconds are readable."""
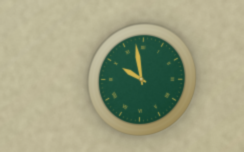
9,58
